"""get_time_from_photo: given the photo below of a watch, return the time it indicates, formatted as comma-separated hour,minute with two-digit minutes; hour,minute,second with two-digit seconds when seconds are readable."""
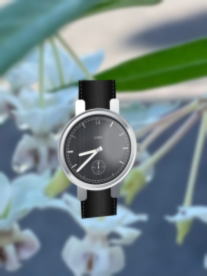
8,38
